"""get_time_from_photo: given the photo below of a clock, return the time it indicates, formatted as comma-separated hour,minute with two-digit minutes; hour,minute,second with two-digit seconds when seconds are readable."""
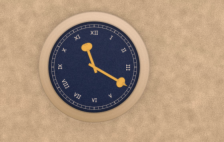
11,20
